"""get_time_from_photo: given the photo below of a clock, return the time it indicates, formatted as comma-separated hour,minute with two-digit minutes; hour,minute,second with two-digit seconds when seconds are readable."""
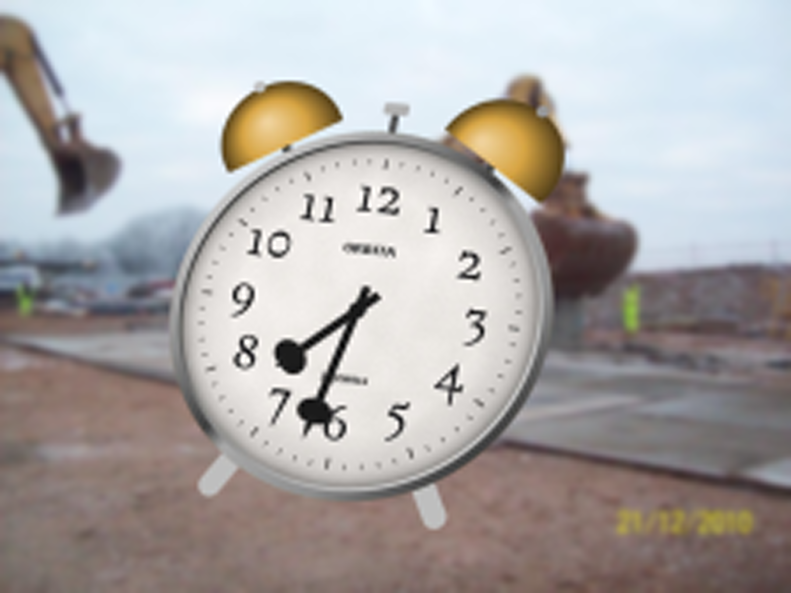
7,32
